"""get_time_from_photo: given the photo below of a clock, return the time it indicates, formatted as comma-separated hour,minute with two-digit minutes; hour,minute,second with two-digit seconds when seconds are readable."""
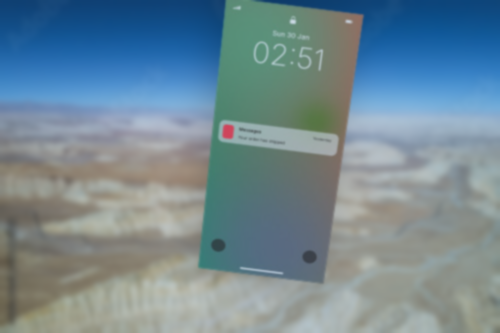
2,51
